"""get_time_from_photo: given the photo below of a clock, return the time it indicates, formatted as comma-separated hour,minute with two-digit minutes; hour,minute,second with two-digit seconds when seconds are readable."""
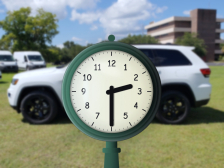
2,30
